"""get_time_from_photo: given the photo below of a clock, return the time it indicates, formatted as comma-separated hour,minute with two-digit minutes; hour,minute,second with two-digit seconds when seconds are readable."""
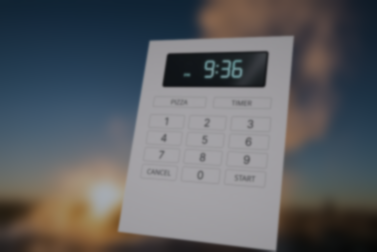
9,36
